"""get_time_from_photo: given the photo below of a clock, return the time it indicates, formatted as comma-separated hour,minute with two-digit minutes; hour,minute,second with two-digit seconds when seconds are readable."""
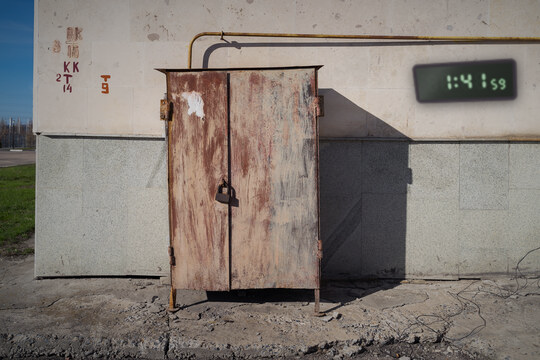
1,41,59
